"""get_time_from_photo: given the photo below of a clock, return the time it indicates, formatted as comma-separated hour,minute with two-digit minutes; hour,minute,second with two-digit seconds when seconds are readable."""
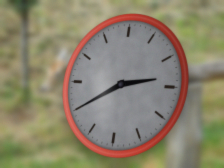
2,40
